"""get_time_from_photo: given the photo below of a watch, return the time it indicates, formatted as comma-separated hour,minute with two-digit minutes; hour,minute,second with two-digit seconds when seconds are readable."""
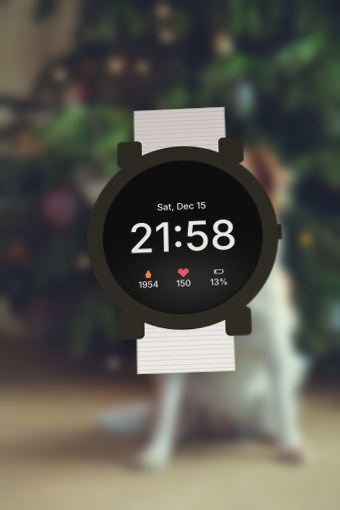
21,58
